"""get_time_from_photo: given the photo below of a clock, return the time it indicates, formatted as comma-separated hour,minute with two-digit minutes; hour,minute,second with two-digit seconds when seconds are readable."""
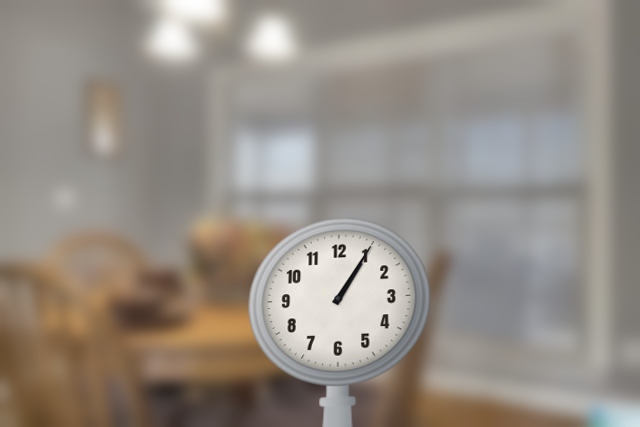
1,05
